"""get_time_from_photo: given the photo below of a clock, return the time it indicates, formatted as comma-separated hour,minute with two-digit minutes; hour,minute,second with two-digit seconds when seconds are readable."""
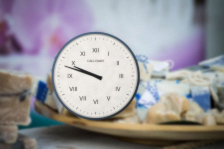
9,48
